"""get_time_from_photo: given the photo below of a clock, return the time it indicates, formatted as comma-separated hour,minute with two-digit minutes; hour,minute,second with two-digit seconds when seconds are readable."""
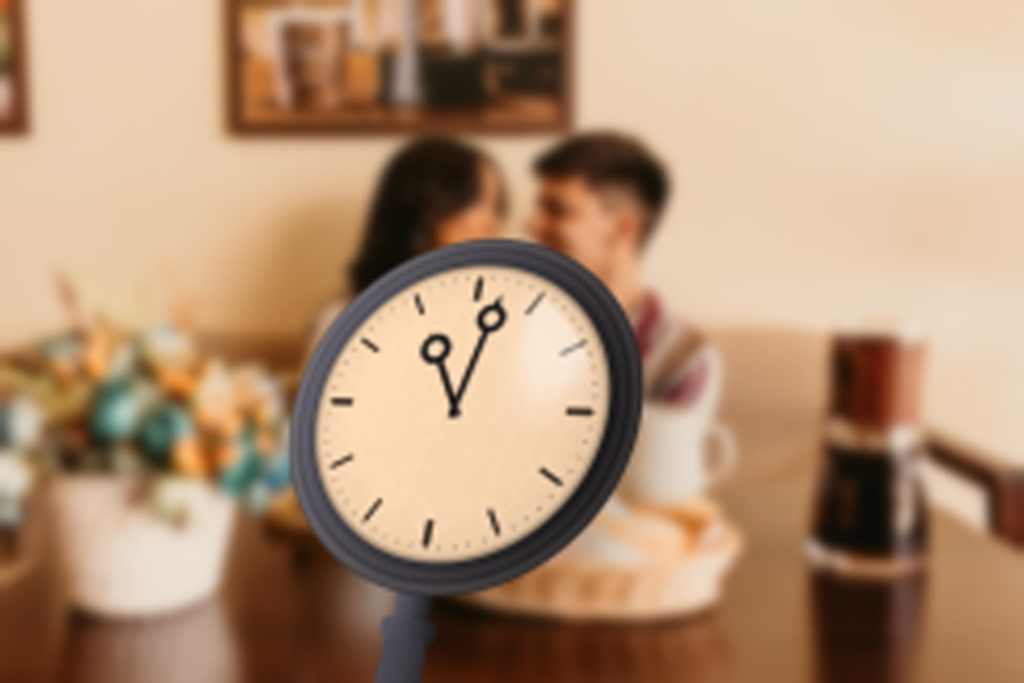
11,02
